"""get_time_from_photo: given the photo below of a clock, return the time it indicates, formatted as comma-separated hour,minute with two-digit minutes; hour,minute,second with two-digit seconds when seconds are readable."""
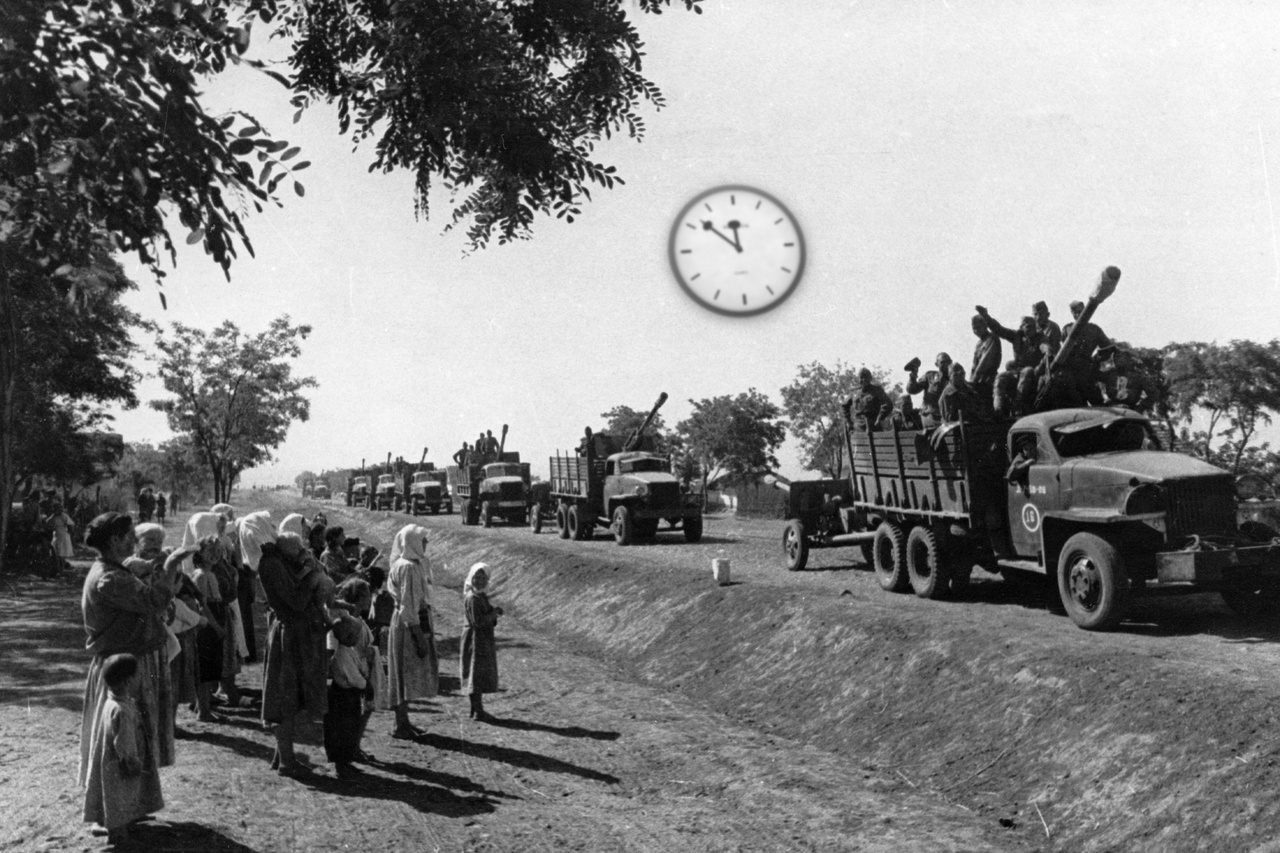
11,52
